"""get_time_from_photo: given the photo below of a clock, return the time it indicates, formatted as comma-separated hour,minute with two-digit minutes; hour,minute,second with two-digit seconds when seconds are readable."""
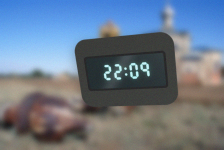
22,09
